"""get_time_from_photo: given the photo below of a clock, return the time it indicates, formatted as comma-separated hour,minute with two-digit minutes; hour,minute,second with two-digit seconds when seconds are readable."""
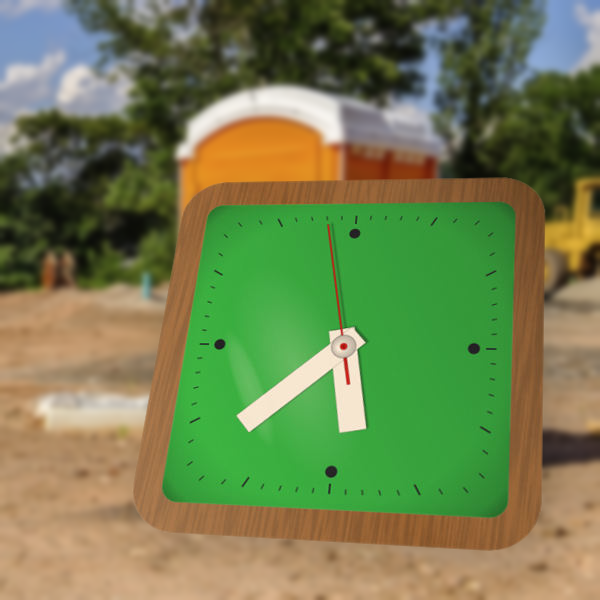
5,37,58
